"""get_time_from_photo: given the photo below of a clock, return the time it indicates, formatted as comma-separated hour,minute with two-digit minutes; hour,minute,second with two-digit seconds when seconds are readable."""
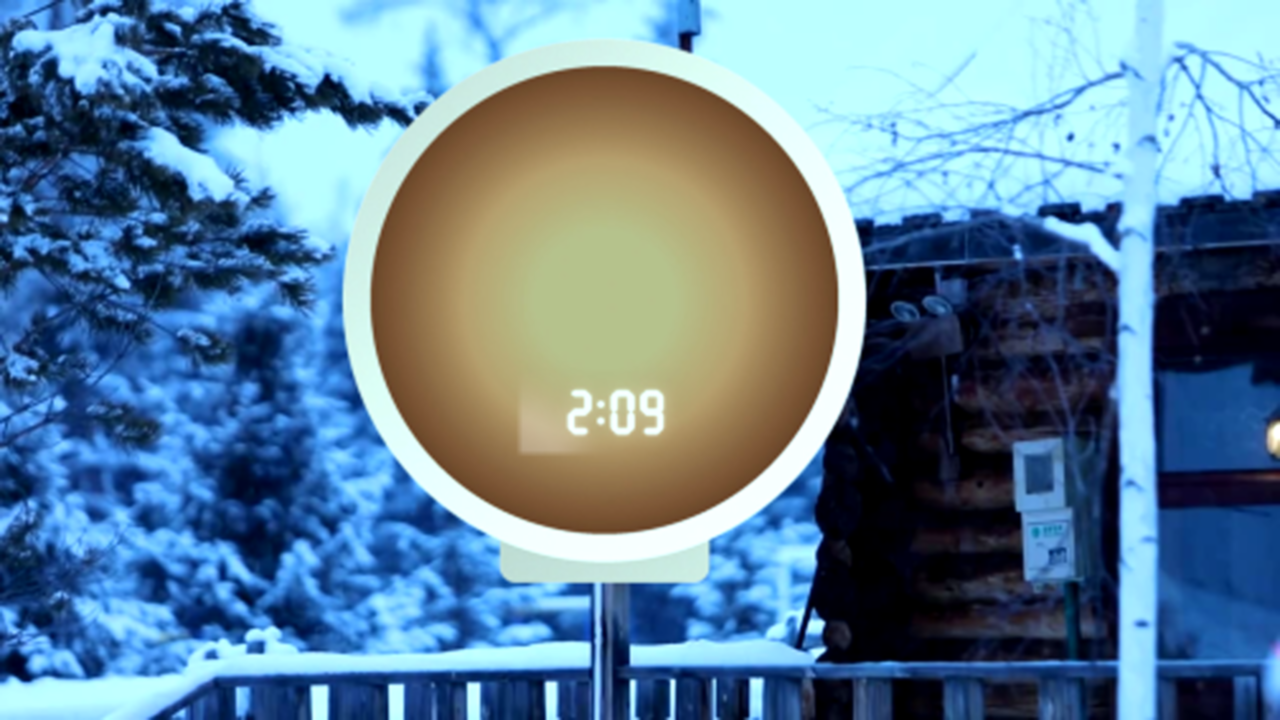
2,09
